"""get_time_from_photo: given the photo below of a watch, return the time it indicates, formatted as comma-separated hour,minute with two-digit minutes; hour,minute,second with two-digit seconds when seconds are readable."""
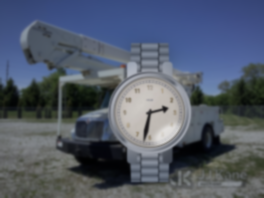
2,32
